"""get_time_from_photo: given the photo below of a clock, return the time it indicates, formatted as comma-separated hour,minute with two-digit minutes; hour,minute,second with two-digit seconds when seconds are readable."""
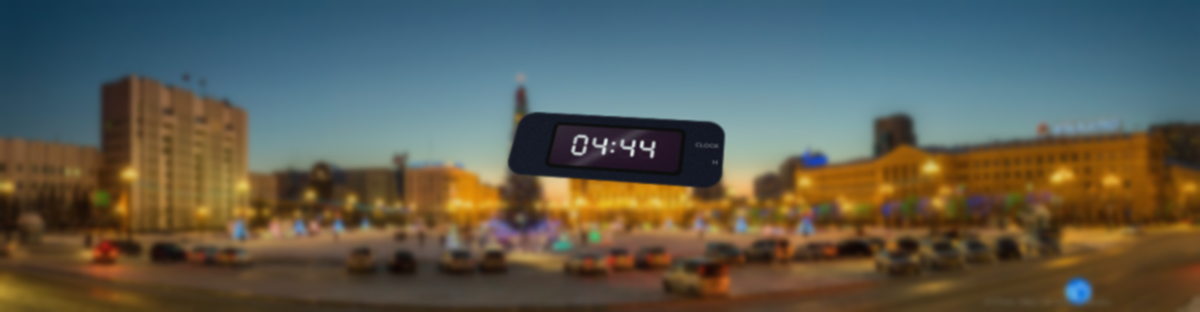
4,44
